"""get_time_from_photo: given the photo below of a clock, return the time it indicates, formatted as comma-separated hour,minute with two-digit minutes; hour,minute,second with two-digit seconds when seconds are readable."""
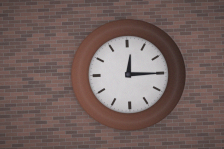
12,15
